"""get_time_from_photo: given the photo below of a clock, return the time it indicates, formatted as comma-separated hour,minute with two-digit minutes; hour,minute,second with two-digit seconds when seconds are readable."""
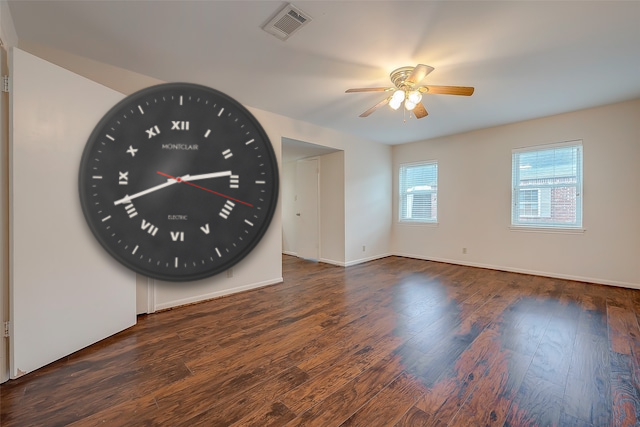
2,41,18
